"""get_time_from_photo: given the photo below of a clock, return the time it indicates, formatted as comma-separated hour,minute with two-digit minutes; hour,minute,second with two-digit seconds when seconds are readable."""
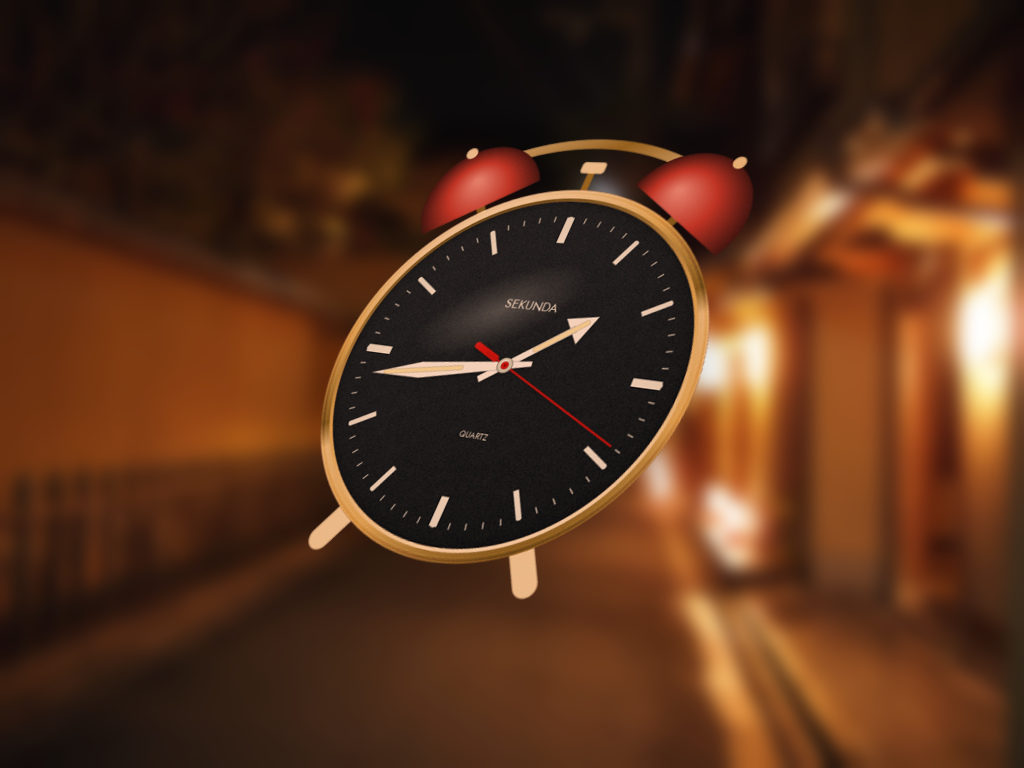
1,43,19
